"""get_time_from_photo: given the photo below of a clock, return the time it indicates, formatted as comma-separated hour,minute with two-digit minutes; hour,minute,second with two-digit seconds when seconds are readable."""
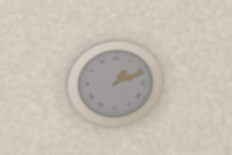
1,11
